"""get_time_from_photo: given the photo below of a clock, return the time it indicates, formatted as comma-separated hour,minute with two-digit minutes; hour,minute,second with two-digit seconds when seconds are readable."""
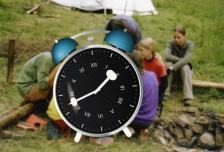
1,42
